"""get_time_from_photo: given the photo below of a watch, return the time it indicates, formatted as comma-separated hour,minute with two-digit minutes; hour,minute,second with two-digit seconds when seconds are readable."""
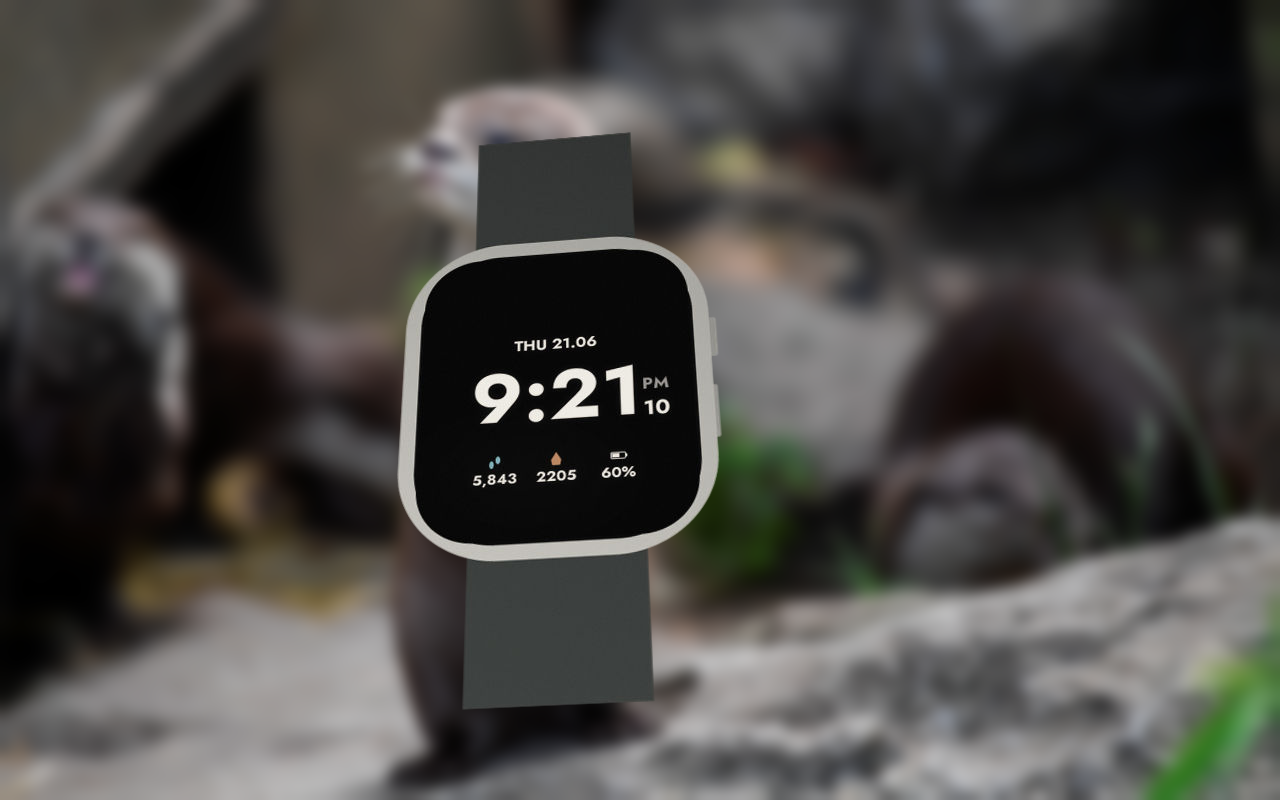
9,21,10
